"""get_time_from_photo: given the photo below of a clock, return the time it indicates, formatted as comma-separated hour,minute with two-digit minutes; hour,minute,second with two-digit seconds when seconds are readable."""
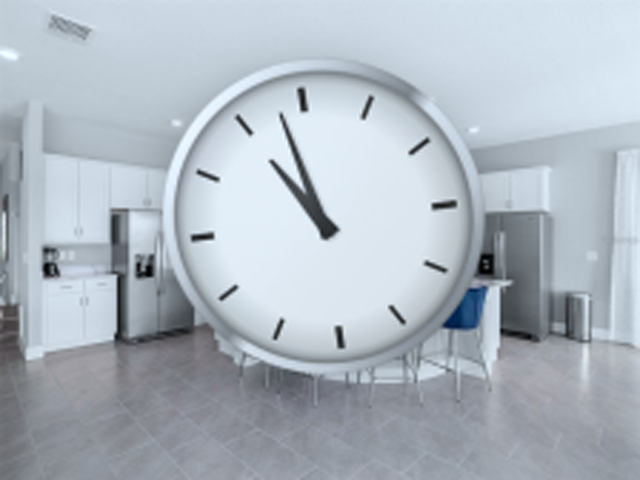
10,58
